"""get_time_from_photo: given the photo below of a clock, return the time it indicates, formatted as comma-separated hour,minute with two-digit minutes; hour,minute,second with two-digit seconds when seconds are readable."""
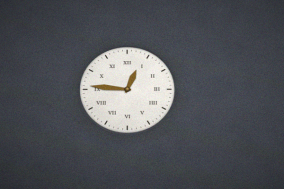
12,46
